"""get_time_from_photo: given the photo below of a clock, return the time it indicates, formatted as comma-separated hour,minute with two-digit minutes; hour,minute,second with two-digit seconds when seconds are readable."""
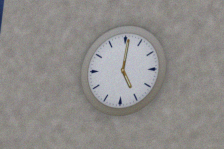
5,01
